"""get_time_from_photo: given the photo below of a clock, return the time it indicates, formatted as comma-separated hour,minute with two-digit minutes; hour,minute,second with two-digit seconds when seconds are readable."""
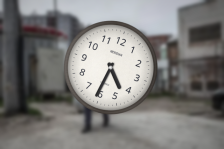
4,31
